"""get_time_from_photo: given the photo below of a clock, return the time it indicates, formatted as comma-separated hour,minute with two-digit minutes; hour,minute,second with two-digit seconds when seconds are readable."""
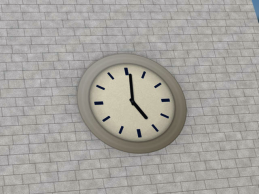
5,01
